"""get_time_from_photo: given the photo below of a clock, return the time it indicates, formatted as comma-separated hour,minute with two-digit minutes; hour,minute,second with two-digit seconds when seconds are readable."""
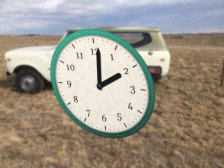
2,01
